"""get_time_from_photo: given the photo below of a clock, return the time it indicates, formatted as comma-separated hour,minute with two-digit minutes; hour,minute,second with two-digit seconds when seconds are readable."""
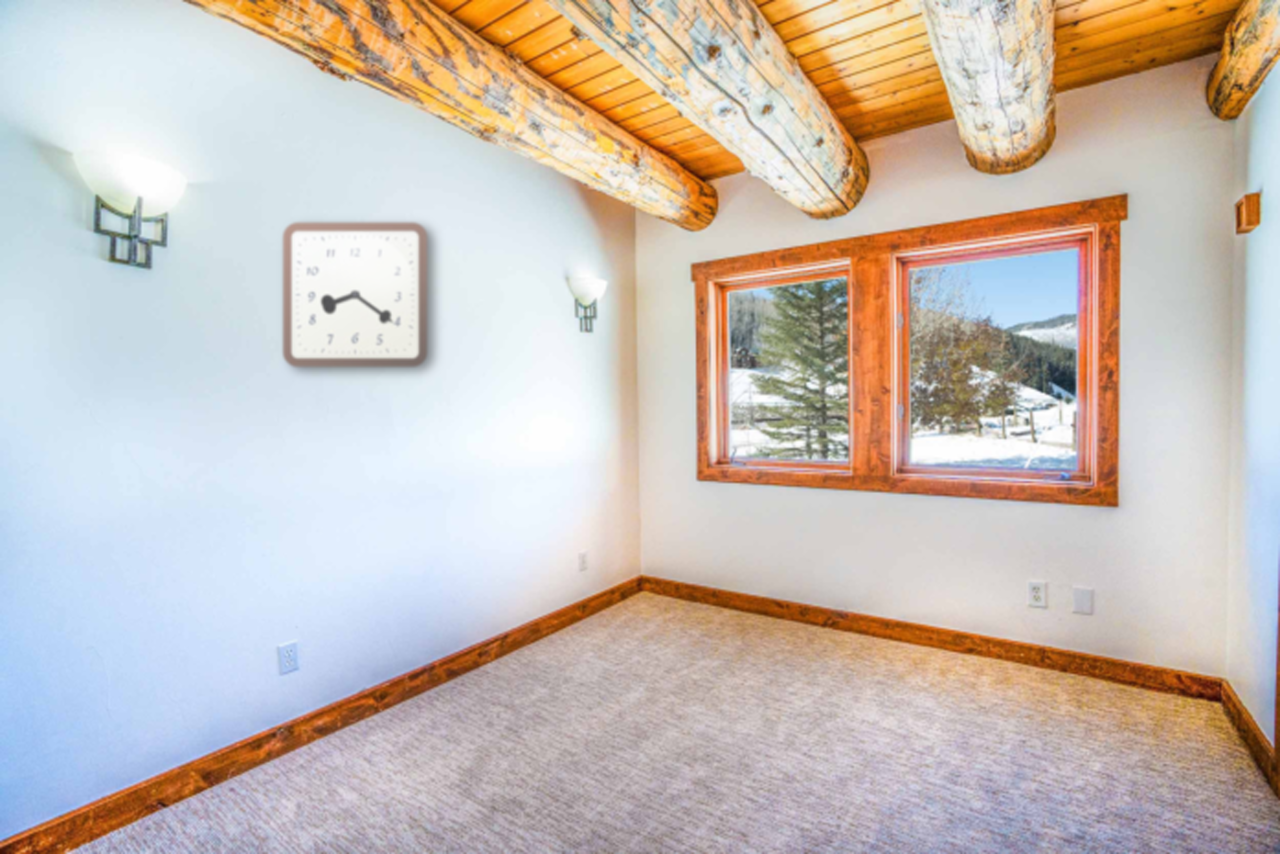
8,21
